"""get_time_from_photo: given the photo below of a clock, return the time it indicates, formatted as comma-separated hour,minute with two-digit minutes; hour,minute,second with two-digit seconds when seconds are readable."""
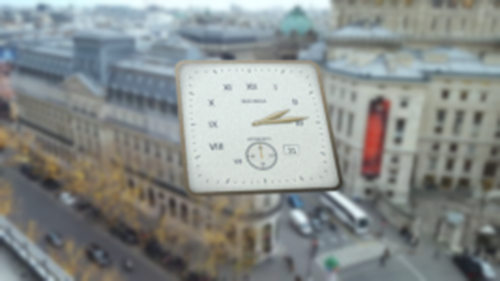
2,14
